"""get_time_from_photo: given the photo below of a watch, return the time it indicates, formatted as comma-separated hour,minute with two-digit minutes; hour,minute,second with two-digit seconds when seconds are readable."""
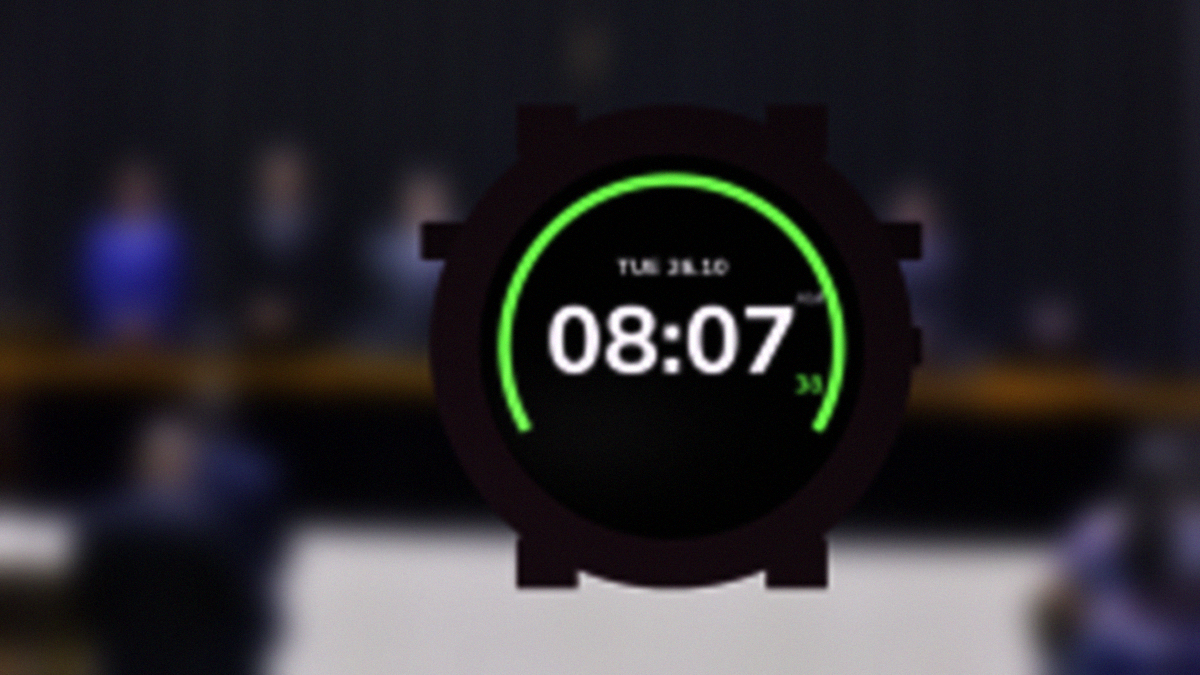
8,07
